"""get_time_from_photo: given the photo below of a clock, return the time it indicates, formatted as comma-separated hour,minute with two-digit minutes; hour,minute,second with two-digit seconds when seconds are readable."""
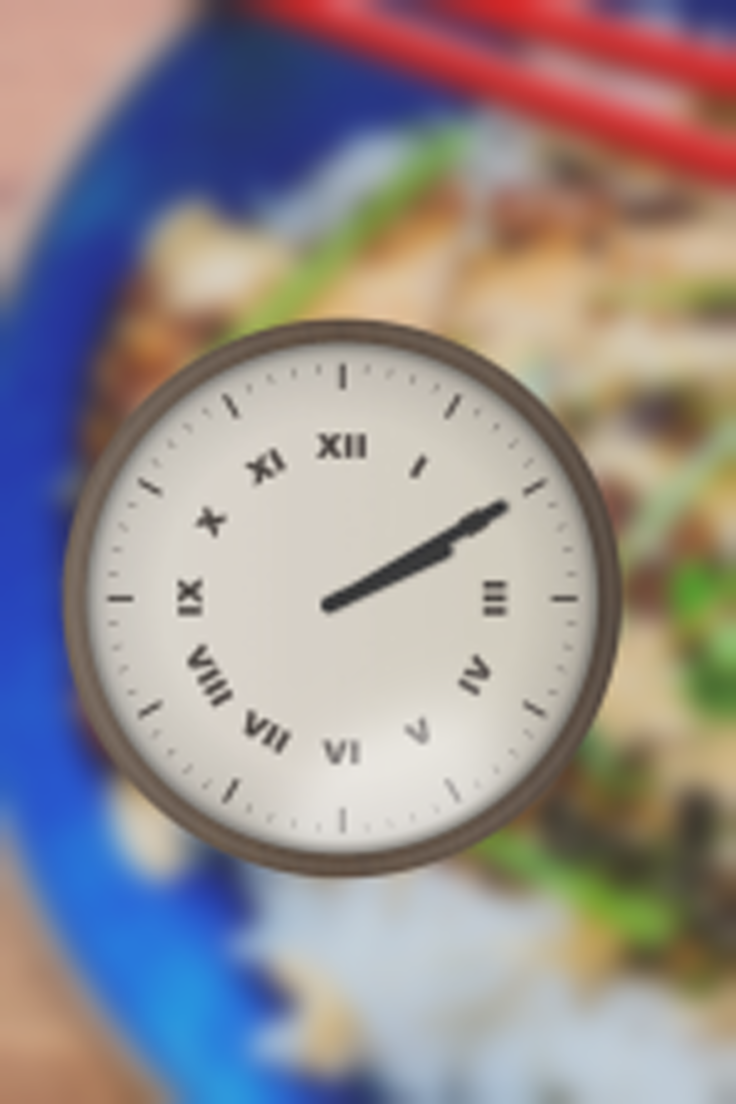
2,10
